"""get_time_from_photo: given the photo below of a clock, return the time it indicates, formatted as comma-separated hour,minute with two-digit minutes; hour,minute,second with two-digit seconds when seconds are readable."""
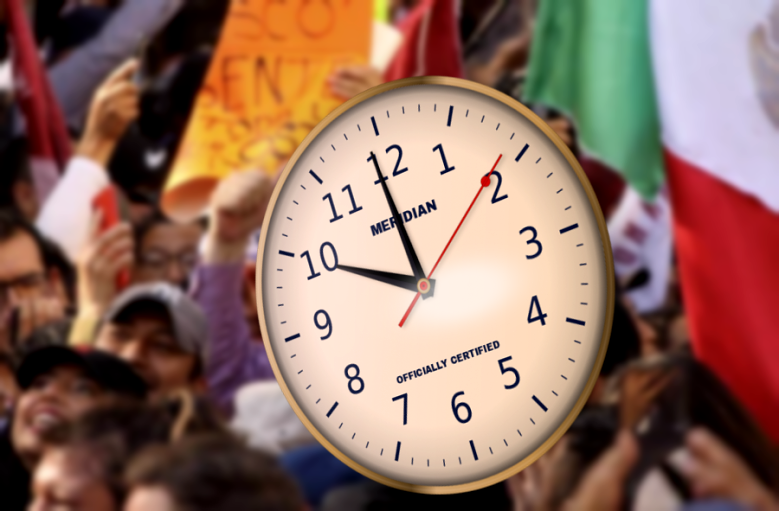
9,59,09
